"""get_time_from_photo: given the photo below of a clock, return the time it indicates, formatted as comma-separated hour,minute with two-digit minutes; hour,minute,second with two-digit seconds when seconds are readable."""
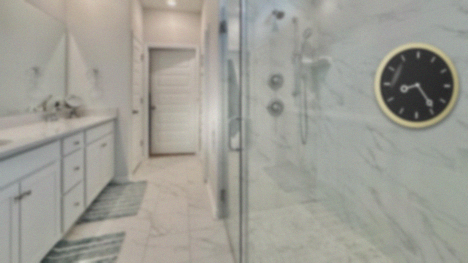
8,24
